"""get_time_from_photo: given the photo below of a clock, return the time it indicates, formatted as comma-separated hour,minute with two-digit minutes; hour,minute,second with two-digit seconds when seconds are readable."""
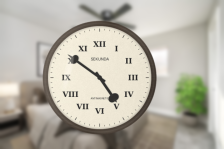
4,51
